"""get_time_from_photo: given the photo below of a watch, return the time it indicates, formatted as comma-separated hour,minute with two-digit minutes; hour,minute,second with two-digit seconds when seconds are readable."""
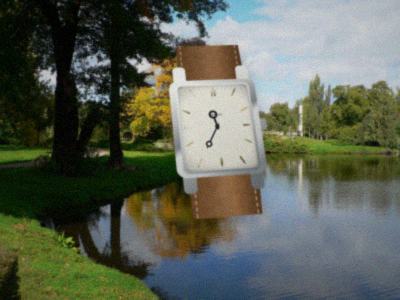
11,35
